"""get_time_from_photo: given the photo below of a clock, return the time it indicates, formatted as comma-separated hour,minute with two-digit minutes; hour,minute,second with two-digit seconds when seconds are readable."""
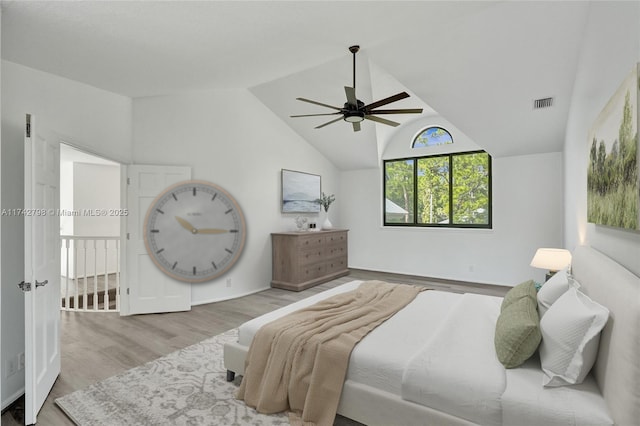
10,15
